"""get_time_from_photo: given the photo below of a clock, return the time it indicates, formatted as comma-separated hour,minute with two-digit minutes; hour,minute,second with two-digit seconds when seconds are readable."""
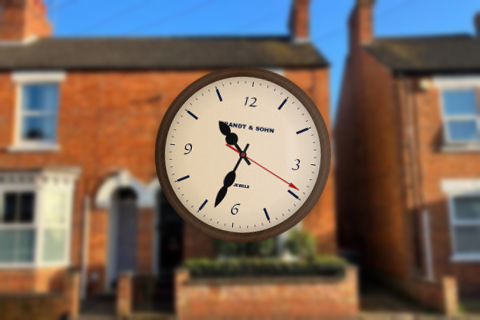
10,33,19
